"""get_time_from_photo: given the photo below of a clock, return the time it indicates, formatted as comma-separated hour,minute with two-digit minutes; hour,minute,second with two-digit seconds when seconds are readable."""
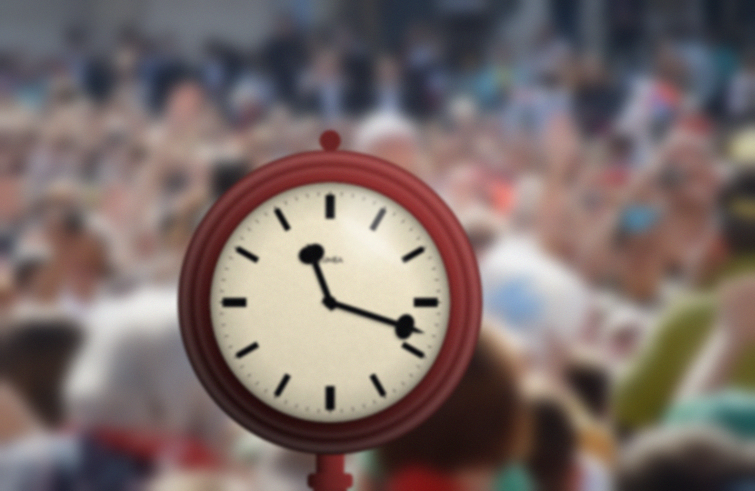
11,18
